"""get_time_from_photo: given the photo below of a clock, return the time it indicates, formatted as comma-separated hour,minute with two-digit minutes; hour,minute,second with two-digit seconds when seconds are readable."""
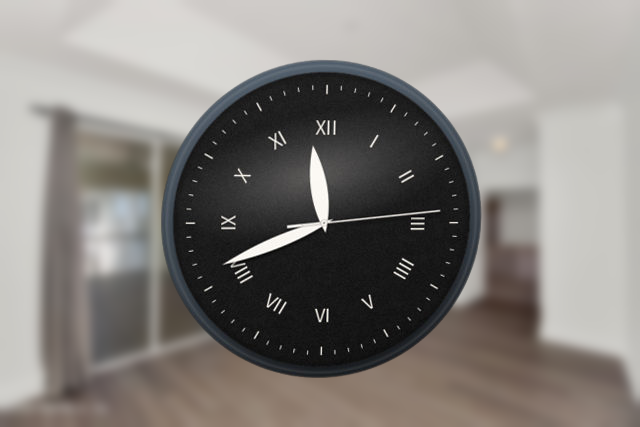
11,41,14
